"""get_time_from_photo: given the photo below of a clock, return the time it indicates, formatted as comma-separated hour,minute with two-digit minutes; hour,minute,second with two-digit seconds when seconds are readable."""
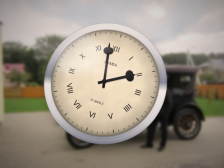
1,58
